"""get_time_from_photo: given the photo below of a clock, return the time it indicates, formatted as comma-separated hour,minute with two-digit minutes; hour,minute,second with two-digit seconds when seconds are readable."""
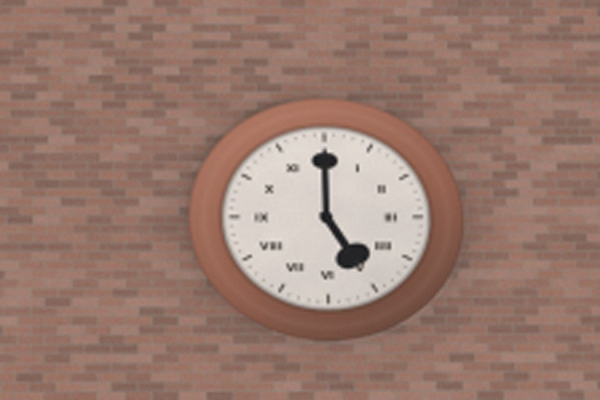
5,00
